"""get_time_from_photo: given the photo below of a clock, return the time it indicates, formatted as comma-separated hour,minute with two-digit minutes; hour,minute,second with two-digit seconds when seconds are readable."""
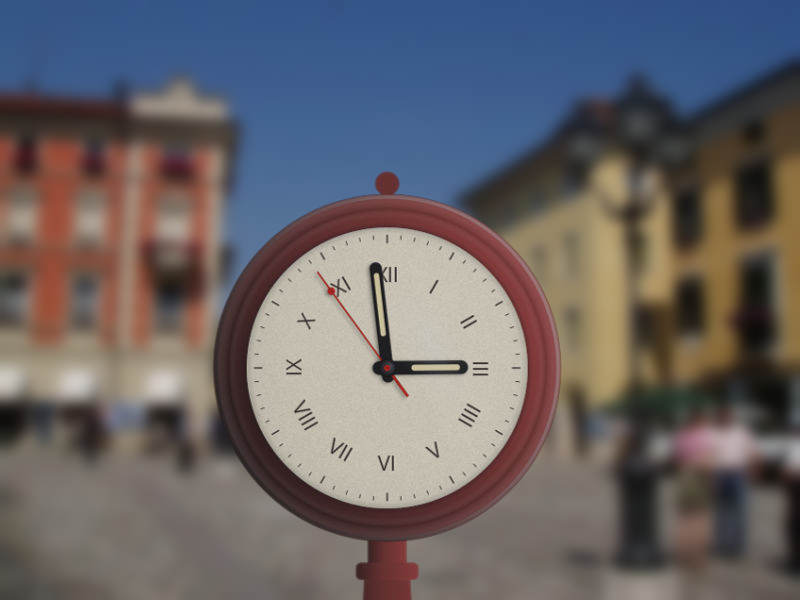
2,58,54
